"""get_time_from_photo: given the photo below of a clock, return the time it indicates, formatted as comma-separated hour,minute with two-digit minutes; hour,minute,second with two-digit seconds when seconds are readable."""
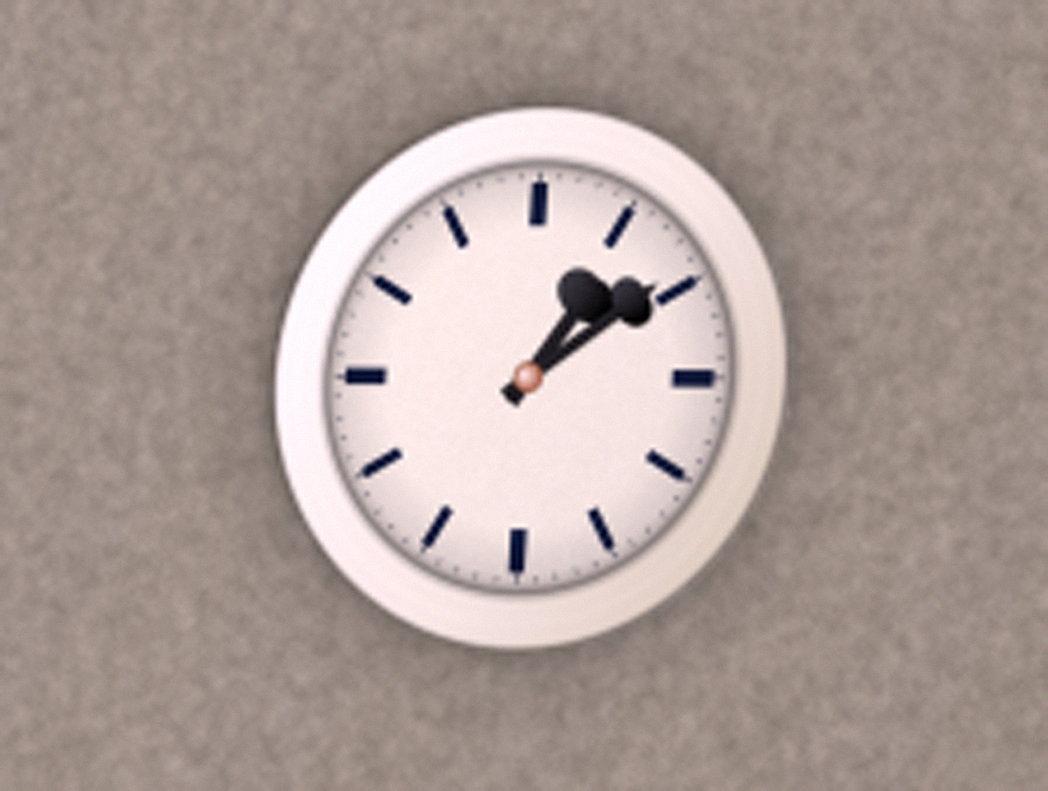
1,09
